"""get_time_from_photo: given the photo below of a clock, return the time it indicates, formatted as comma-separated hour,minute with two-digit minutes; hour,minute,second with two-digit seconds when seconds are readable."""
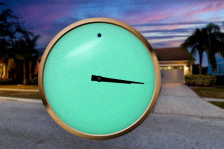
3,16
